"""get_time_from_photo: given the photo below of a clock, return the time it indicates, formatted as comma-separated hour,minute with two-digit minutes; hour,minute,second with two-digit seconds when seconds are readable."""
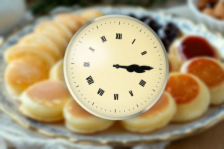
3,15
